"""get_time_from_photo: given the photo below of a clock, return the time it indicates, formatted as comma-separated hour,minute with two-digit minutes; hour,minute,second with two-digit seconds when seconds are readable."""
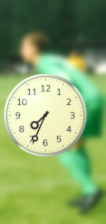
7,34
